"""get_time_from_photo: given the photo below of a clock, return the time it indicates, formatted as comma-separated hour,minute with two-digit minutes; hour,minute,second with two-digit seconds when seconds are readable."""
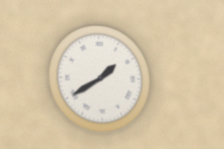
1,40
